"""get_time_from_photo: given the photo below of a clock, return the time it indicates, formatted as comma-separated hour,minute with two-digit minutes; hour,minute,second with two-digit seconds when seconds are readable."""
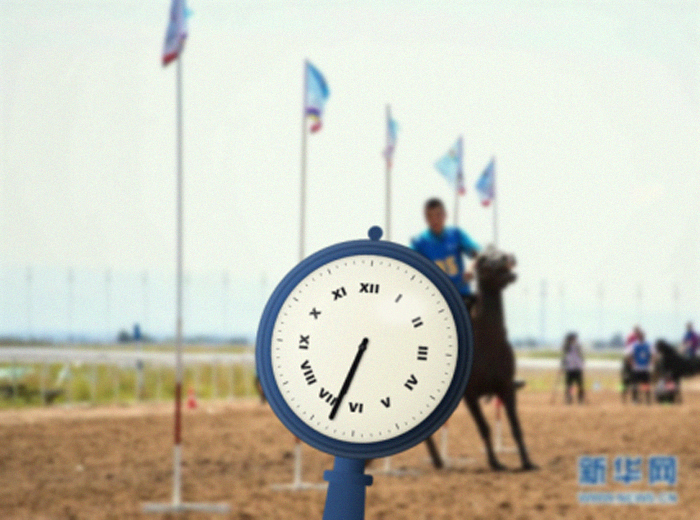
6,33
